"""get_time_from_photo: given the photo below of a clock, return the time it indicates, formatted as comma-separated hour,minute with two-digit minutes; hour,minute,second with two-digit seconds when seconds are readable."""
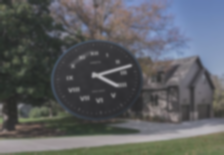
4,13
